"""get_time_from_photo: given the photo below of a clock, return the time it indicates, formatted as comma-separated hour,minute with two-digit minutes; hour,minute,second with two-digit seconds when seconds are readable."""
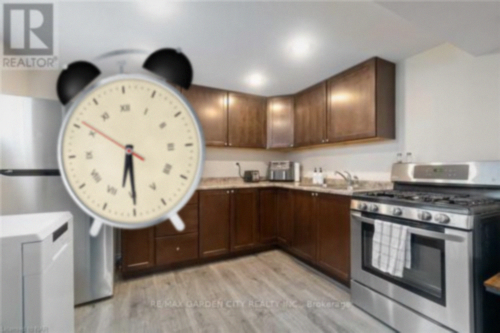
6,29,51
